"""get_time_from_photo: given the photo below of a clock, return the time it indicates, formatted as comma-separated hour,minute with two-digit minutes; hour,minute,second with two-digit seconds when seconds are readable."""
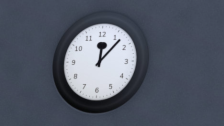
12,07
